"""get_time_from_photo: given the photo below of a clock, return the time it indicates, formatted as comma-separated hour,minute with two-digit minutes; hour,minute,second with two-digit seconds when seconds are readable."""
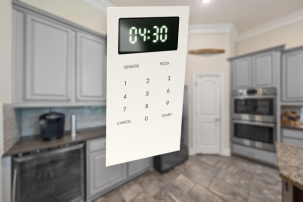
4,30
